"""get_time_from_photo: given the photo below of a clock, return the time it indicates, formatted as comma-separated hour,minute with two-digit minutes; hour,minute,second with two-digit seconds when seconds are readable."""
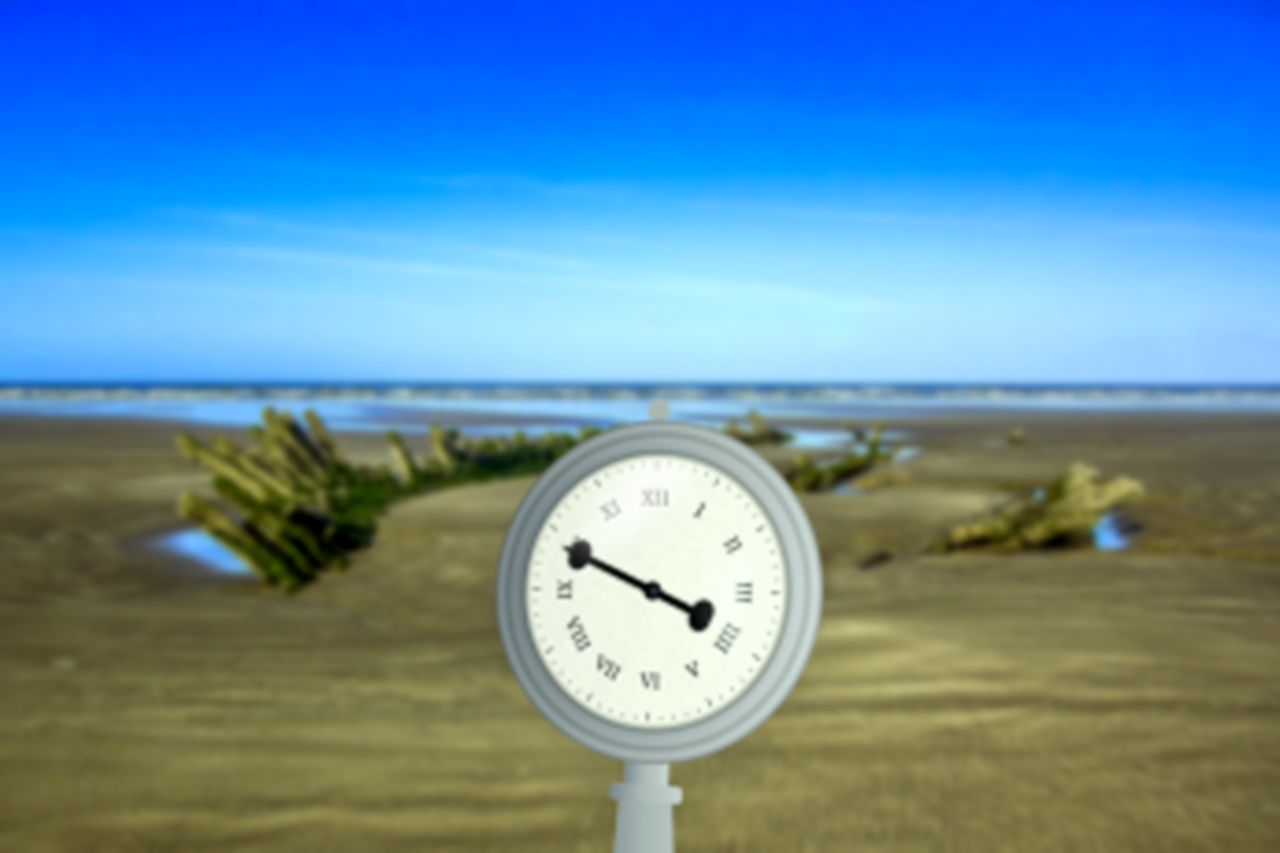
3,49
